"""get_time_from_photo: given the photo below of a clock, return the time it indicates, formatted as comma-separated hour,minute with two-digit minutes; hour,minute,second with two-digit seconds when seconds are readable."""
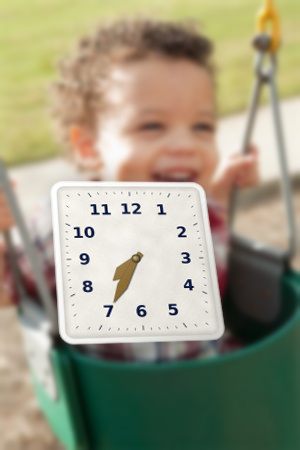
7,35
